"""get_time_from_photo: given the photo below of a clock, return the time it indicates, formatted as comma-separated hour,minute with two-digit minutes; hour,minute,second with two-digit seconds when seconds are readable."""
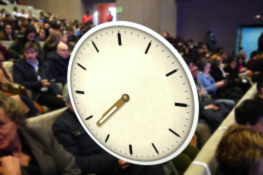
7,38
